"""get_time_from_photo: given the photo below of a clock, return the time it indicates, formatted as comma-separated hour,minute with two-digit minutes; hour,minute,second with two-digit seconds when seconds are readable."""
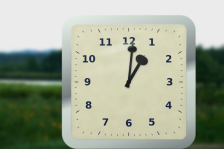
1,01
